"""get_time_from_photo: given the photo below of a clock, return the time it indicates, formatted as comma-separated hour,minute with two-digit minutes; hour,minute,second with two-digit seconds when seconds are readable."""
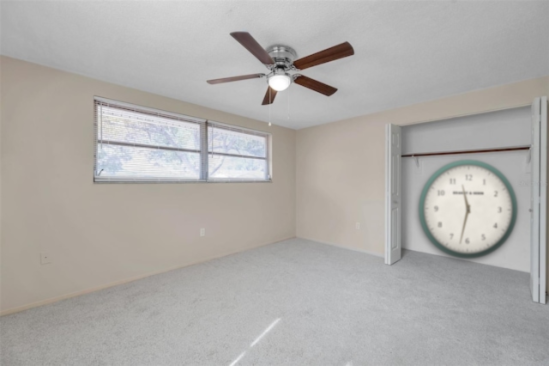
11,32
